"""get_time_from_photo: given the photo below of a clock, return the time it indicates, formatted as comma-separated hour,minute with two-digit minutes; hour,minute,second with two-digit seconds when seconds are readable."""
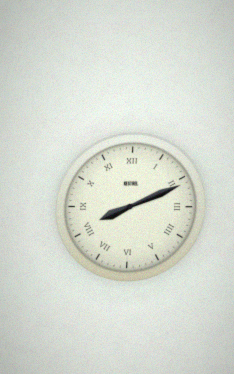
8,11
